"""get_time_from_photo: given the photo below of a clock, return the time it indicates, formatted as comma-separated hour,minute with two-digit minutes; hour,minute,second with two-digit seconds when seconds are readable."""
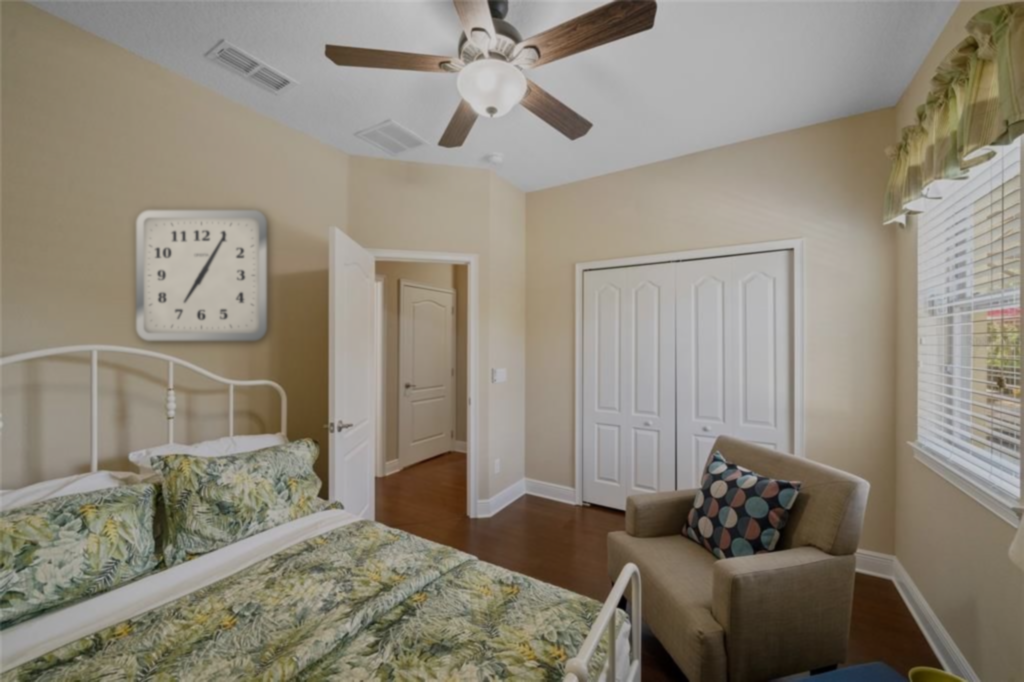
7,05
